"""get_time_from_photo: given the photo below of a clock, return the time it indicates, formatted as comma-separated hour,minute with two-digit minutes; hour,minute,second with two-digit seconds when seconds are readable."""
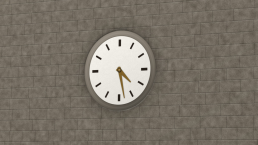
4,28
